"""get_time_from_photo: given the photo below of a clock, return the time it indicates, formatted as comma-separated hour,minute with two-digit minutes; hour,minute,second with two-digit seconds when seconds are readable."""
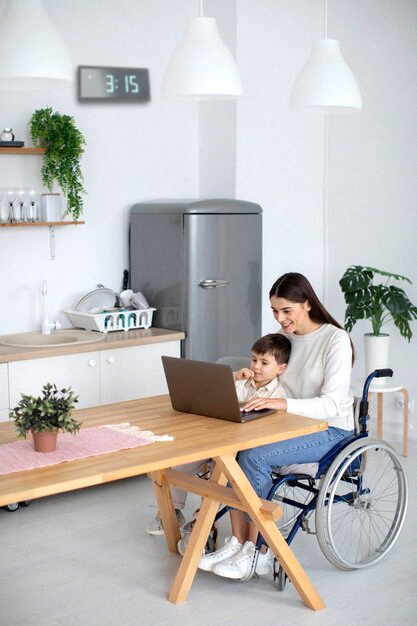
3,15
